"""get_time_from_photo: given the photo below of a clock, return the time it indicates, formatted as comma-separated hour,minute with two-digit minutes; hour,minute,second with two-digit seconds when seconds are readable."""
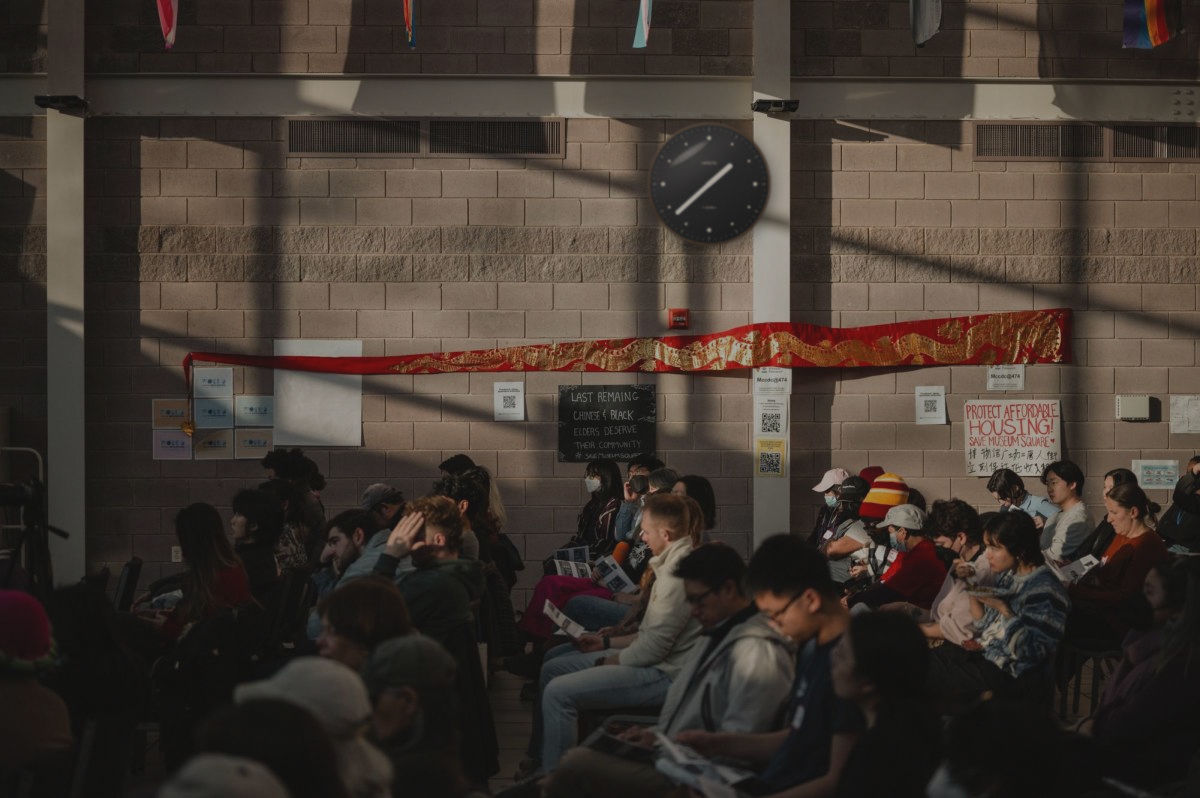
1,38
